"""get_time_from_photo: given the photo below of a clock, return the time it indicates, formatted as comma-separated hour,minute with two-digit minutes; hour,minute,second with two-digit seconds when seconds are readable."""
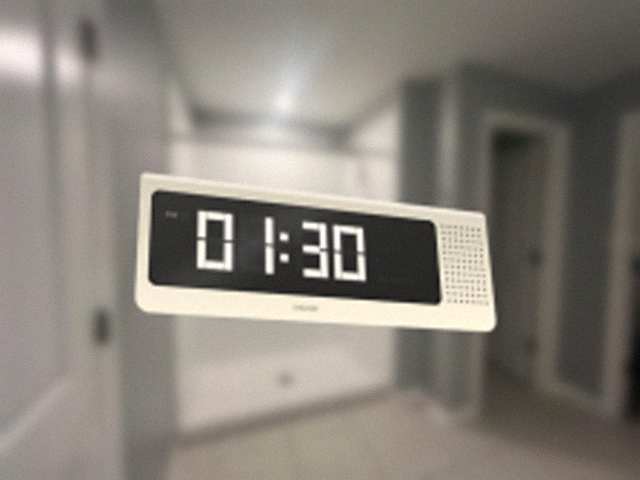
1,30
